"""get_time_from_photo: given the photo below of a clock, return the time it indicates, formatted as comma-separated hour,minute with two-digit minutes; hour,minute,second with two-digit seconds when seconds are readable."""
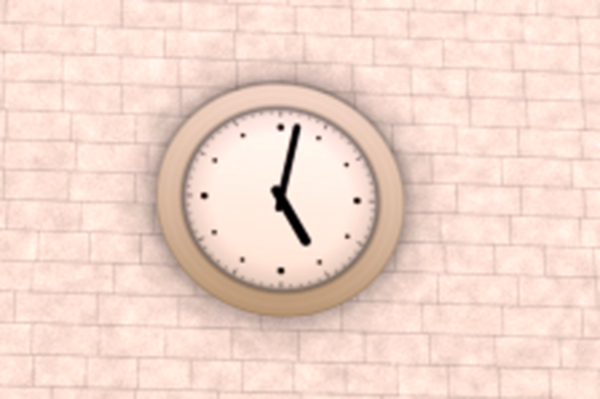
5,02
